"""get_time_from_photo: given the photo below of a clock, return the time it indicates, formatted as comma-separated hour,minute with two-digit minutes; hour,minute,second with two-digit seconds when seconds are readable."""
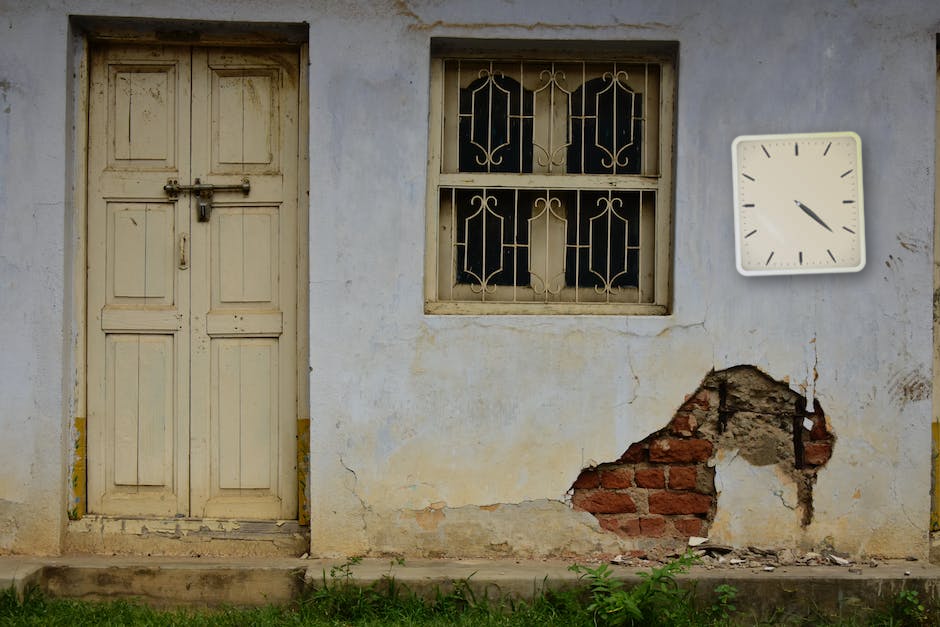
4,22
